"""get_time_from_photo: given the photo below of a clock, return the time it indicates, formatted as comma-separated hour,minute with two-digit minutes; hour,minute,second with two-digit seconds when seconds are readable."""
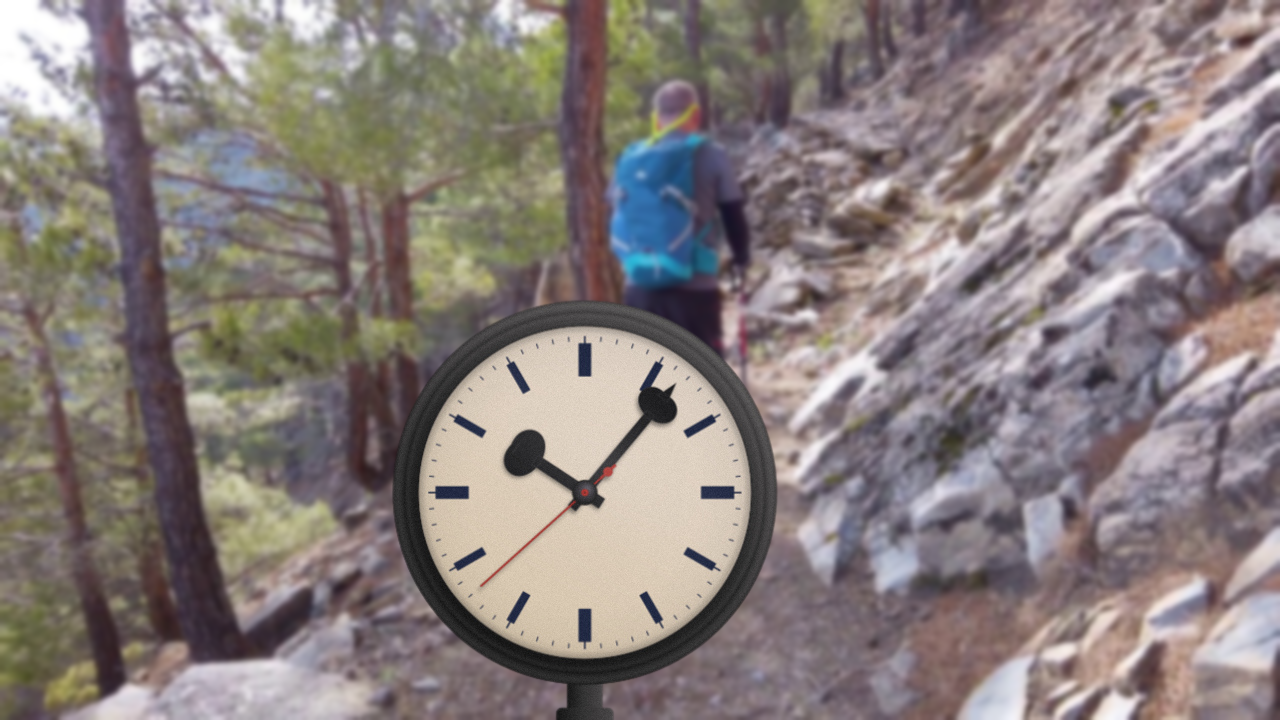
10,06,38
